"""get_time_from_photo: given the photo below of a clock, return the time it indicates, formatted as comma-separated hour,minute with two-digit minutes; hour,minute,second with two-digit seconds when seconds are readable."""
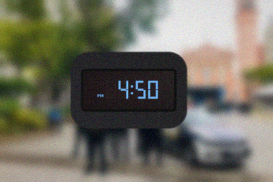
4,50
